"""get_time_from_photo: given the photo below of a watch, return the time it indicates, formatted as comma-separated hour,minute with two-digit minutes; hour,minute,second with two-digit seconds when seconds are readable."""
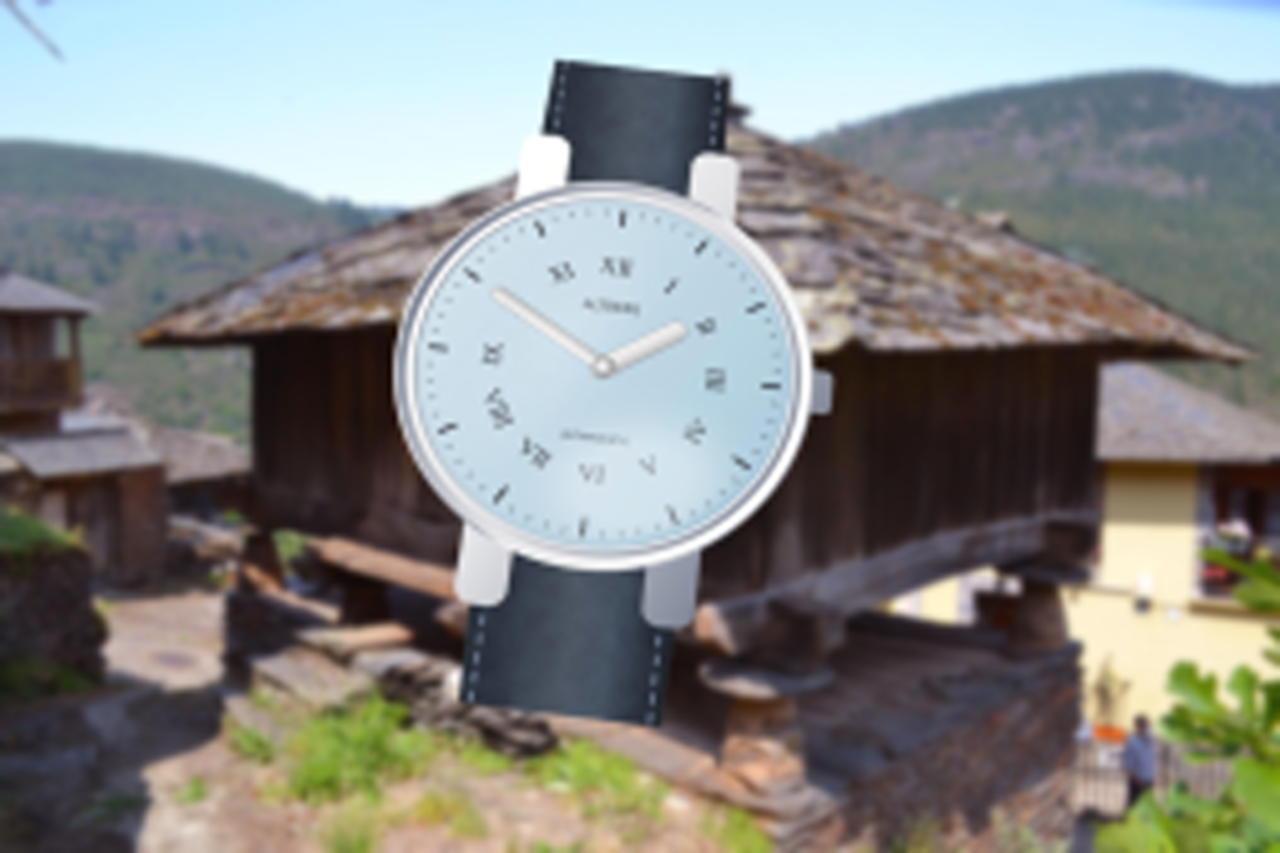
1,50
